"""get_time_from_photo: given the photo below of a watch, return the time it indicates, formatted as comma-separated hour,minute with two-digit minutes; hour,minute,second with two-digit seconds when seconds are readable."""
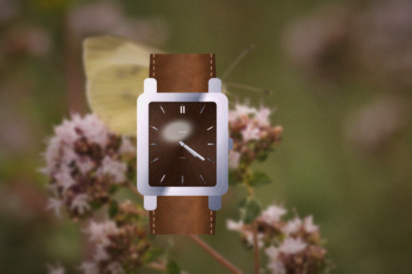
4,21
